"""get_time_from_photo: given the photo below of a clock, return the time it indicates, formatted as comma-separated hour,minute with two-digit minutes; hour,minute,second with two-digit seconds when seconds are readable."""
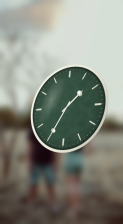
1,35
